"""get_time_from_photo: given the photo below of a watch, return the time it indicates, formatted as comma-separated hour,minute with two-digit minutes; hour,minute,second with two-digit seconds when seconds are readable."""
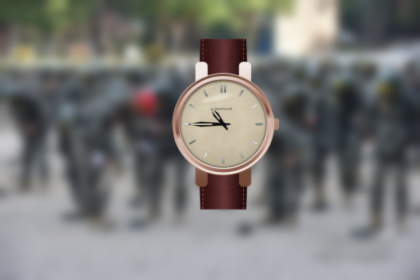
10,45
